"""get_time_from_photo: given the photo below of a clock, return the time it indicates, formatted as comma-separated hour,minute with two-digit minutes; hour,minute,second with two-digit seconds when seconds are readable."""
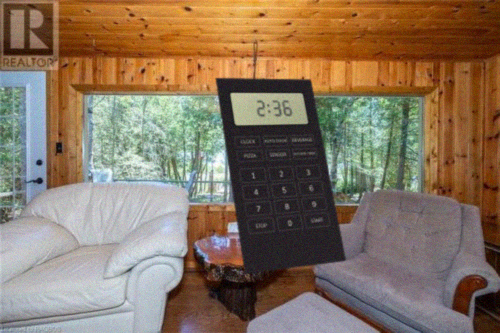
2,36
